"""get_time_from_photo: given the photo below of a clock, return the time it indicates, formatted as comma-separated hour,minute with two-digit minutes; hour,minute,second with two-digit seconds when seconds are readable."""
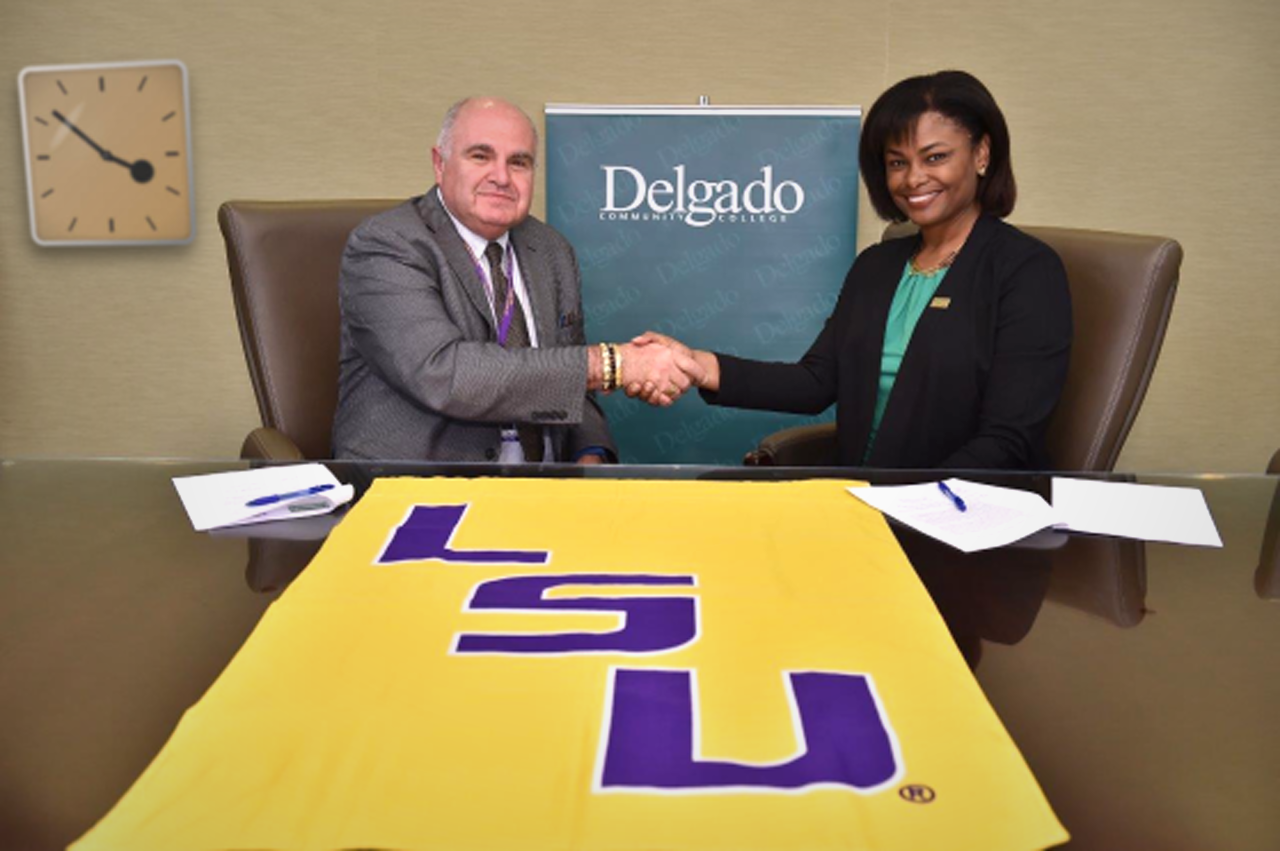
3,52
